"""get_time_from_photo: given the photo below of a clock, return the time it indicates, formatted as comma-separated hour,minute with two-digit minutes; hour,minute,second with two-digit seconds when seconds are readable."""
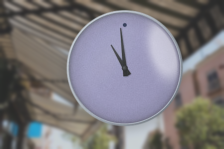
10,59
